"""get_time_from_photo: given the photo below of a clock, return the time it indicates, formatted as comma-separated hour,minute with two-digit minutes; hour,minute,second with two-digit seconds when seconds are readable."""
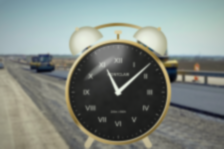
11,08
